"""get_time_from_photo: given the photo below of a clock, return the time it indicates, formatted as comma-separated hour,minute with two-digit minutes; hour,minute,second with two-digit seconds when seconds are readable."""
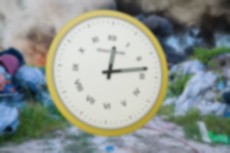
12,13
